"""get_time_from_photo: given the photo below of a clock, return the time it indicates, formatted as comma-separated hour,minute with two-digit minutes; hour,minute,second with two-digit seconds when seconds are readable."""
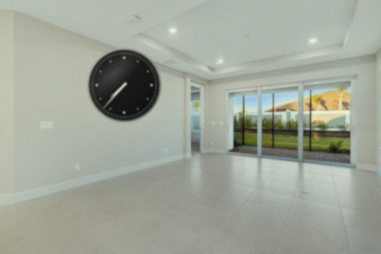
7,37
